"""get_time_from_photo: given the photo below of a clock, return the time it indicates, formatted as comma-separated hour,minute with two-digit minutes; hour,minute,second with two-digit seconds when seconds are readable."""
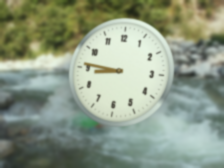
8,46
